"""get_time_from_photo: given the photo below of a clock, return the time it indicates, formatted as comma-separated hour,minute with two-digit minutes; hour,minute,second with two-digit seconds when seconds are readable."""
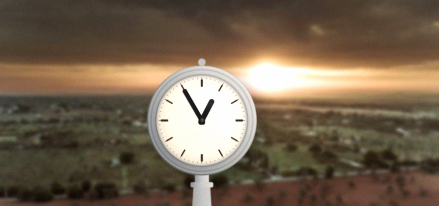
12,55
